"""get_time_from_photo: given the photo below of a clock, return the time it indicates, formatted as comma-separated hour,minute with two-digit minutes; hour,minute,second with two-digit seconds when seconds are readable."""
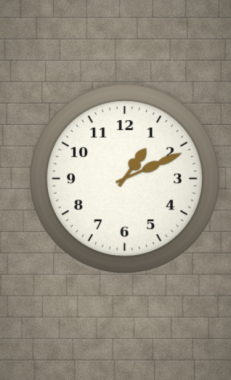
1,11
